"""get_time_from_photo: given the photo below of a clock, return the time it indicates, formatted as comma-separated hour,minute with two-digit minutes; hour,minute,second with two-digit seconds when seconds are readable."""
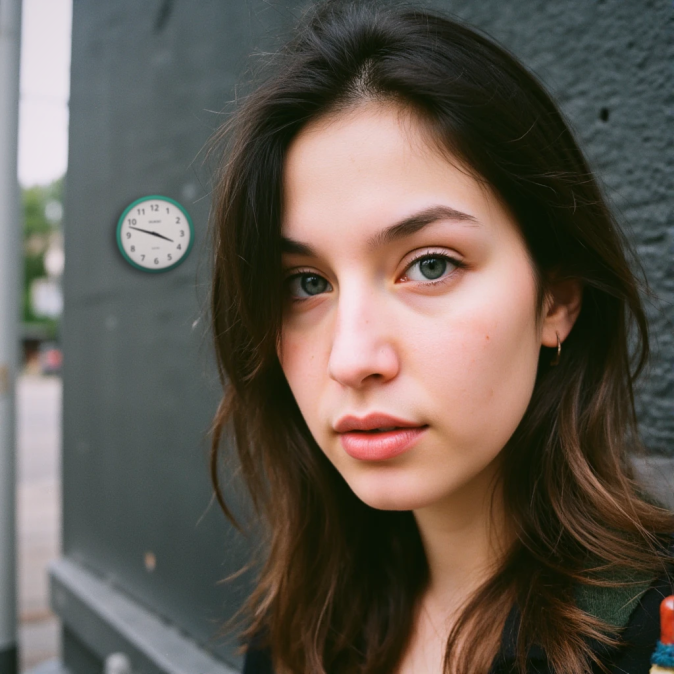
3,48
